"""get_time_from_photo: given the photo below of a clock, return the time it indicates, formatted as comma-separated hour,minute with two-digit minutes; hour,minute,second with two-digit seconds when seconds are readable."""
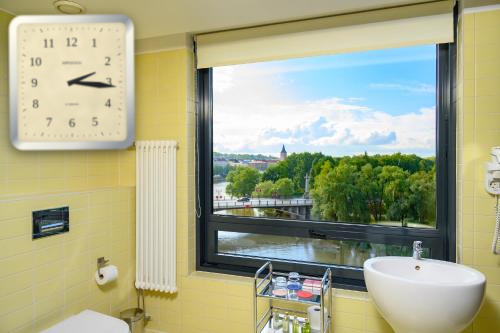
2,16
